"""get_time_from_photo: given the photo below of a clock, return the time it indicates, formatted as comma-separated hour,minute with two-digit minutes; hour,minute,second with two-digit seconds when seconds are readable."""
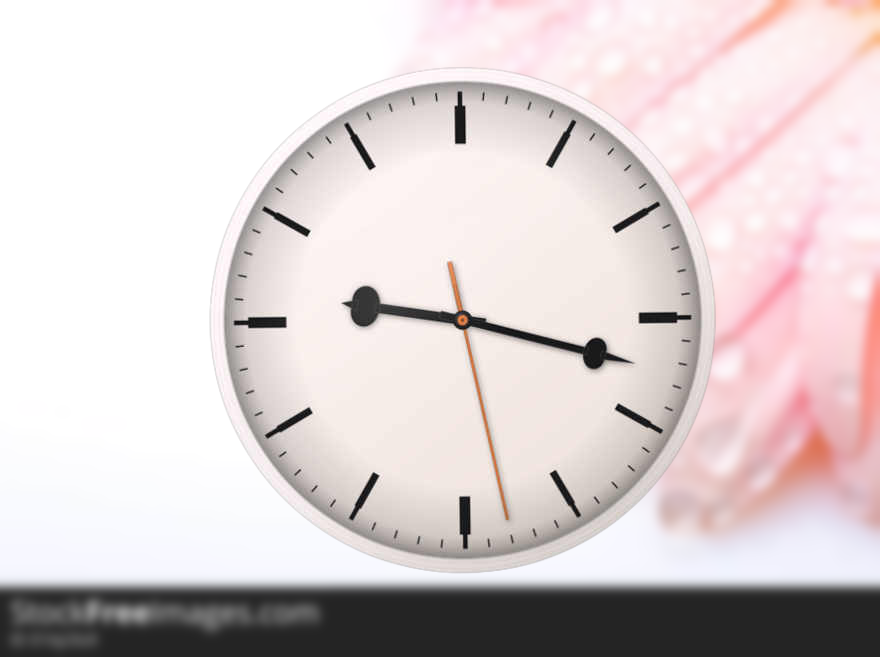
9,17,28
